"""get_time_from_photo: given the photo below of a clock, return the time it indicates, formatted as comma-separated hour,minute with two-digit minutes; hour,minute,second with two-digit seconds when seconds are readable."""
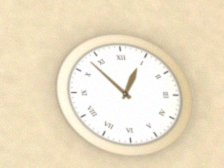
12,53
